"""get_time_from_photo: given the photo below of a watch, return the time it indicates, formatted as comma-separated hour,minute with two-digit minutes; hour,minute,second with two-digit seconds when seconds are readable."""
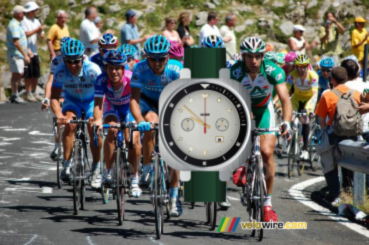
9,52
